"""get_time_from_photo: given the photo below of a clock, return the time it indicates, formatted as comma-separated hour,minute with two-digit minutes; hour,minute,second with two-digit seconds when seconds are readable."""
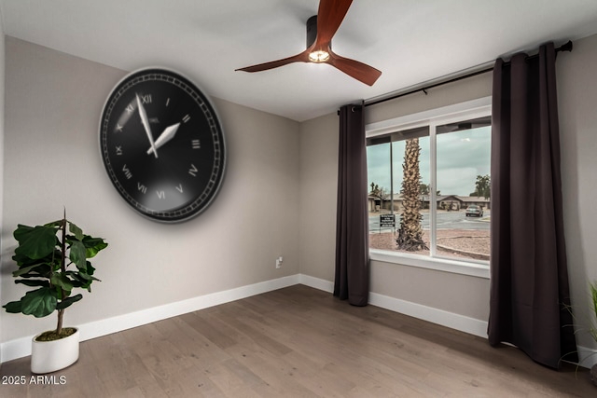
1,58
